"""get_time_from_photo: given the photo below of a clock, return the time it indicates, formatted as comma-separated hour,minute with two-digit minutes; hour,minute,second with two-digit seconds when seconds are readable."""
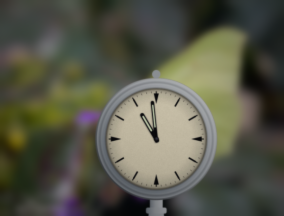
10,59
